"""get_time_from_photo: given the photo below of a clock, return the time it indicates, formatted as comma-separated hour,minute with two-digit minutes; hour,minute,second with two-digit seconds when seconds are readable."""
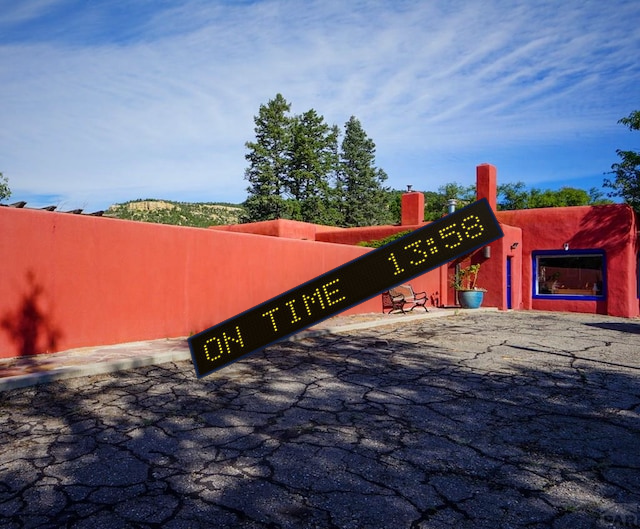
13,58
